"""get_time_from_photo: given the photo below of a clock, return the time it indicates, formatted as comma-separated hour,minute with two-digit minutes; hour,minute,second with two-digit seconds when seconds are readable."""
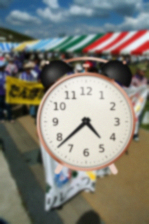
4,38
